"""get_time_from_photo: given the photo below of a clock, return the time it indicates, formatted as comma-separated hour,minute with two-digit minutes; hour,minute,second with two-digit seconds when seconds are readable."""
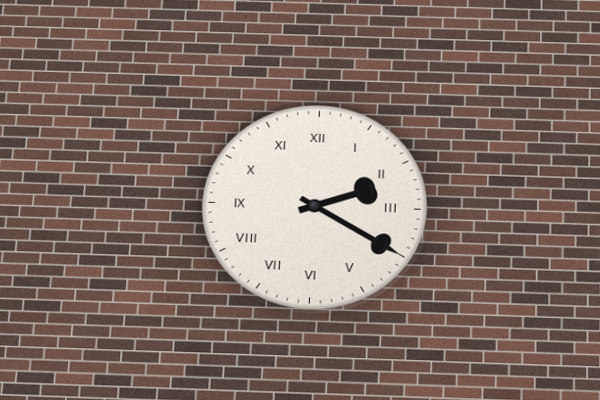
2,20
